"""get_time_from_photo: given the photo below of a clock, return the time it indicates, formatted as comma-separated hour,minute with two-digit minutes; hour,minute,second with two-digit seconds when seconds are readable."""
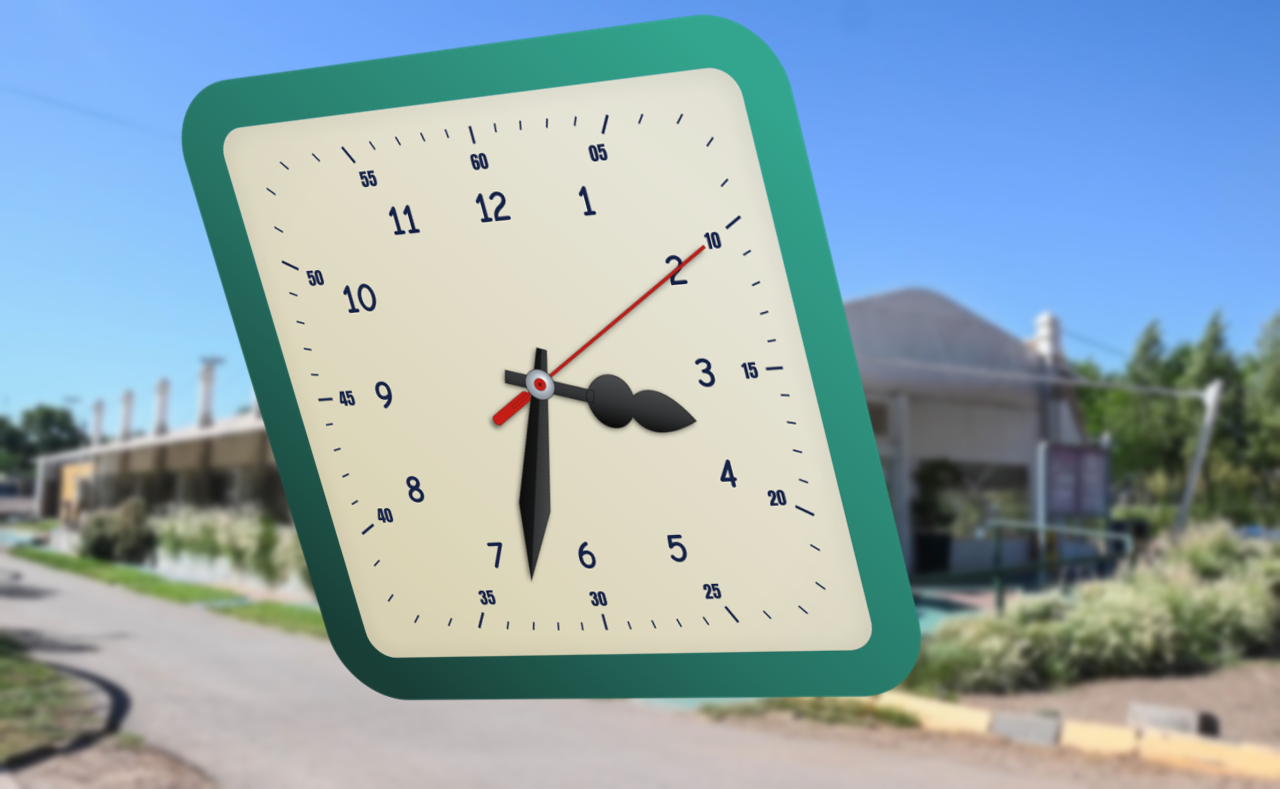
3,33,10
